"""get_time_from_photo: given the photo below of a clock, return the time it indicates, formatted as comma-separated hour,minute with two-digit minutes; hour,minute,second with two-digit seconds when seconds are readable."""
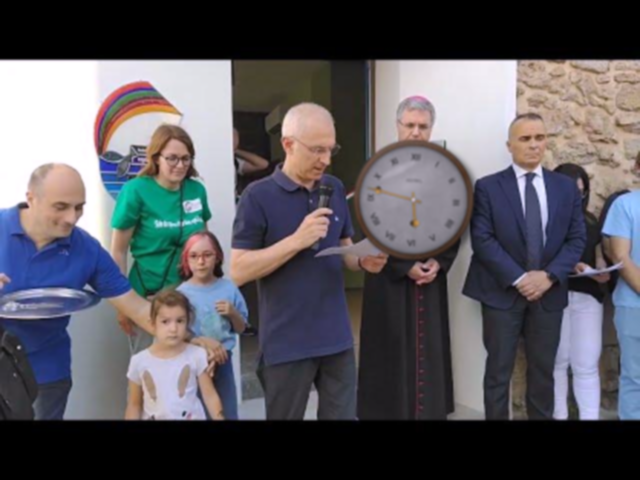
5,47
